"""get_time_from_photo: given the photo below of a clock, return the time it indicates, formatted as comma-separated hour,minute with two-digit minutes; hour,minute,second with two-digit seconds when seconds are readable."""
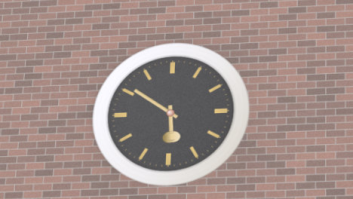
5,51
